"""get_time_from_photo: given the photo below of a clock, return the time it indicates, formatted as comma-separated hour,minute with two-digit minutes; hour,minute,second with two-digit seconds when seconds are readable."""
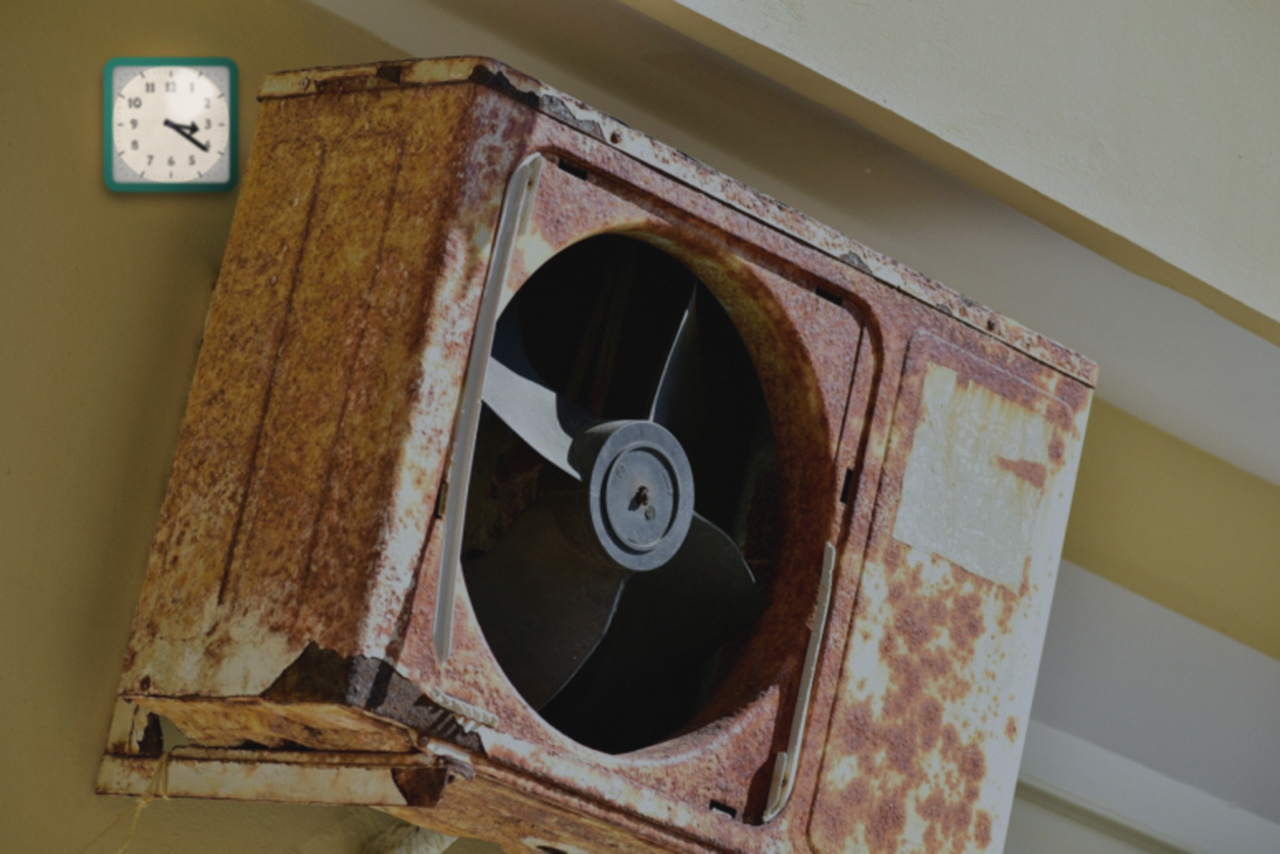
3,21
